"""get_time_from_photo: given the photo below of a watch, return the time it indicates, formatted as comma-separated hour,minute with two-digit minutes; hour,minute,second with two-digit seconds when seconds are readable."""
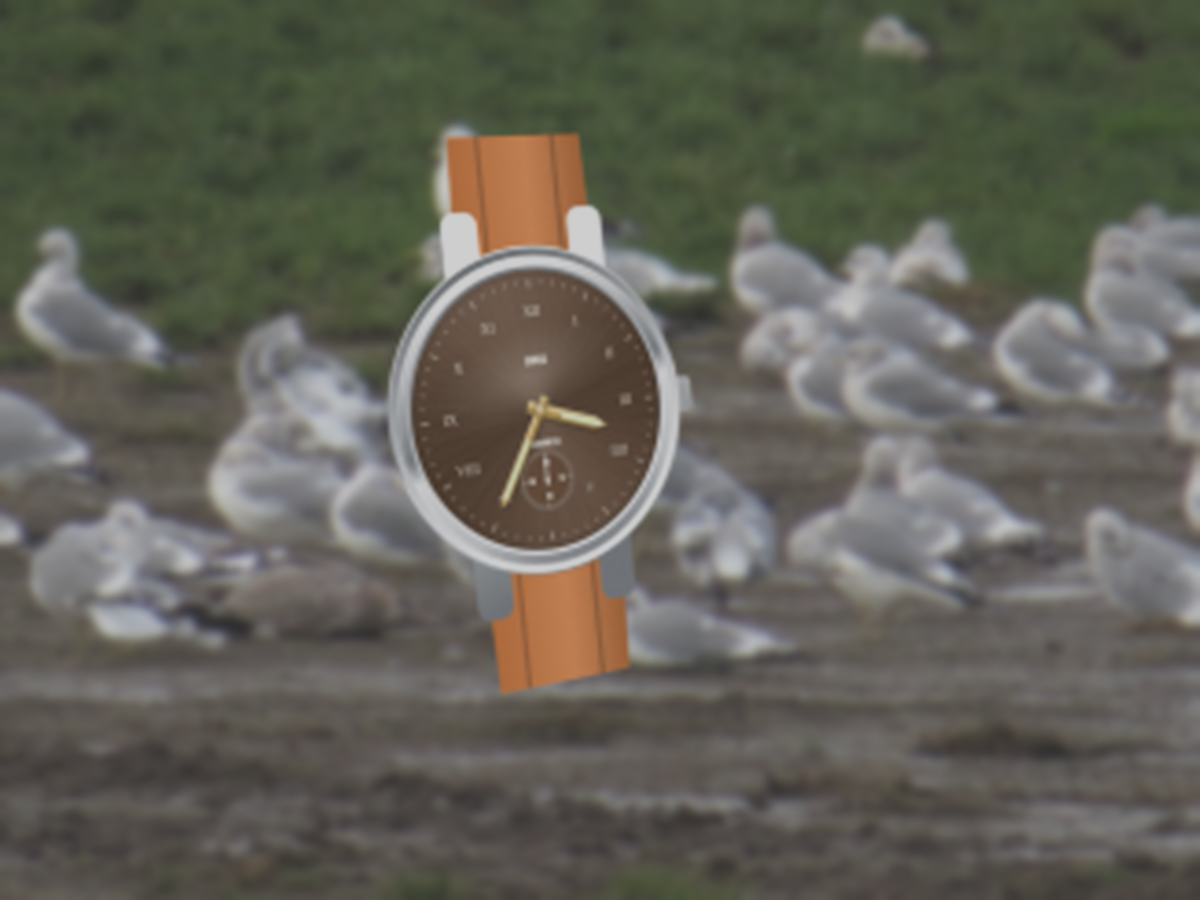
3,35
